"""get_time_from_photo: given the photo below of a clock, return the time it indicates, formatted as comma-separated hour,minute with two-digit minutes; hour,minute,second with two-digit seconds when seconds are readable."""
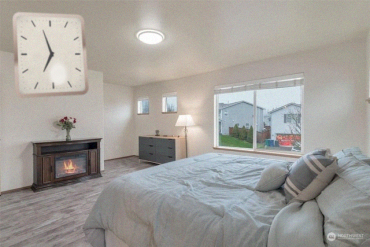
6,57
